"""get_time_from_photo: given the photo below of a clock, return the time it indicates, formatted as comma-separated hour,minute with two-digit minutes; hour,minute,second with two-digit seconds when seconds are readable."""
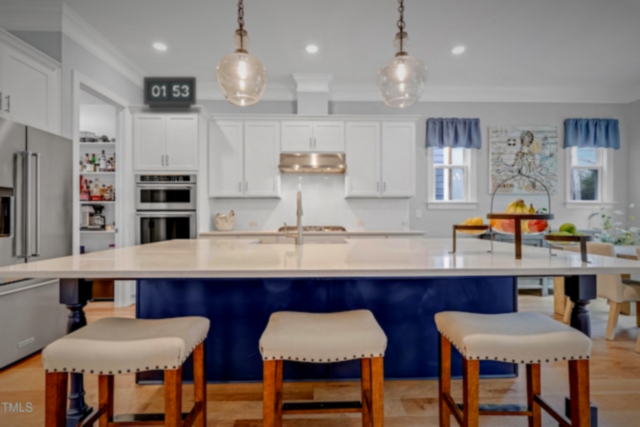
1,53
